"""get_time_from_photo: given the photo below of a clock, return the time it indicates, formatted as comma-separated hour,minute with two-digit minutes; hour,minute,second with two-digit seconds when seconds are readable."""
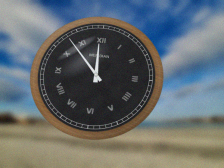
11,53
